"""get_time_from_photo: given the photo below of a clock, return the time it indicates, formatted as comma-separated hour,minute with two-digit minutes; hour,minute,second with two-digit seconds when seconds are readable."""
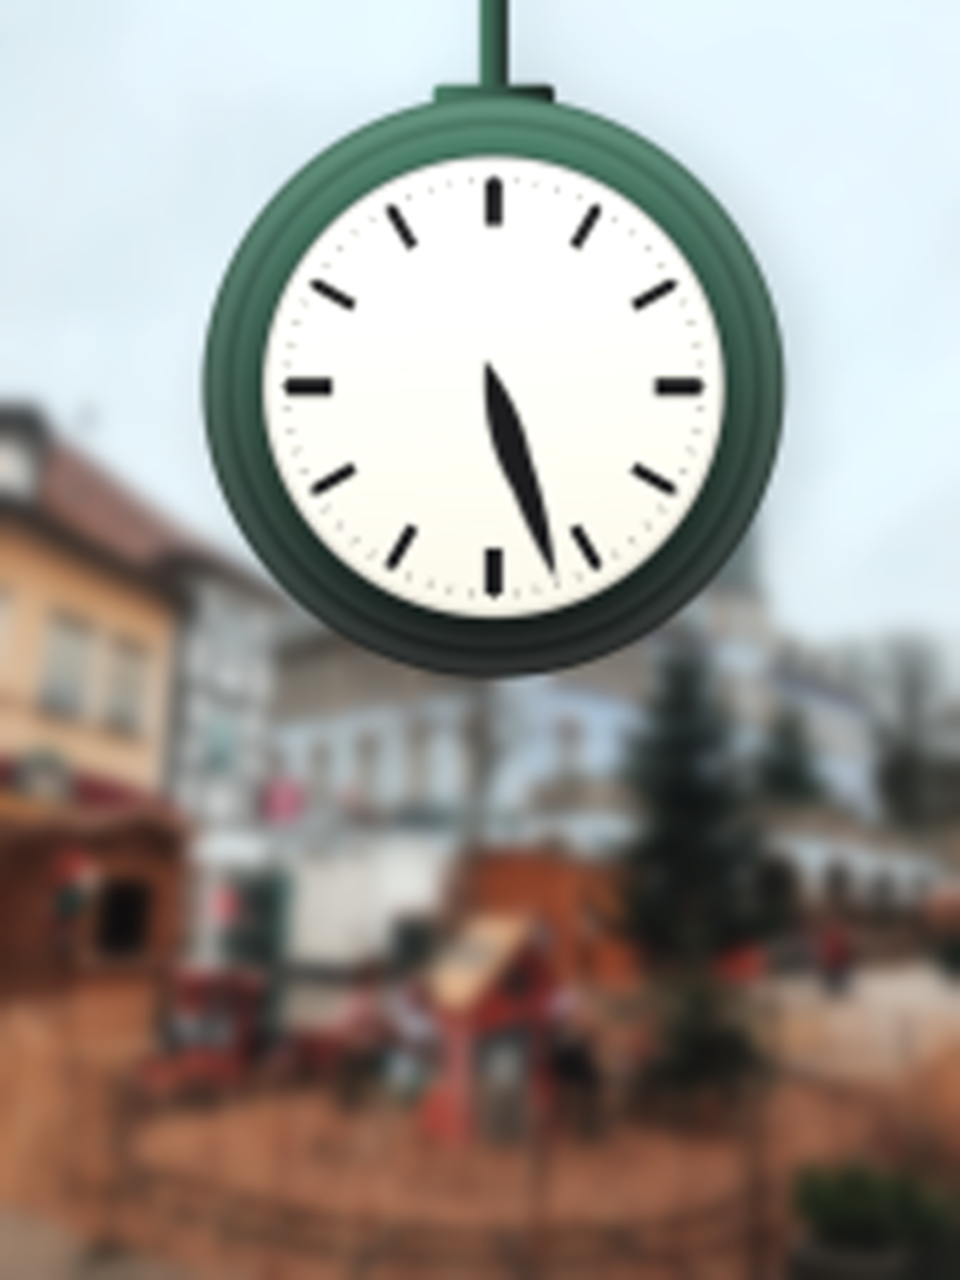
5,27
